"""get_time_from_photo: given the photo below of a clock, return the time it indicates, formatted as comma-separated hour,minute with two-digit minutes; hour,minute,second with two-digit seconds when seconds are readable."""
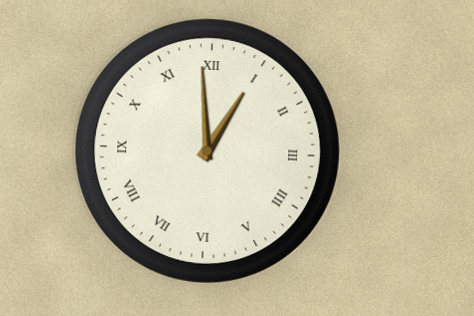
12,59
